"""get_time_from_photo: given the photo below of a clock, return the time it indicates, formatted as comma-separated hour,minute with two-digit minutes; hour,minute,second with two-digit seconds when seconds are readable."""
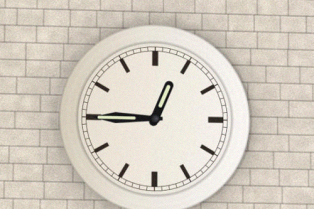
12,45
